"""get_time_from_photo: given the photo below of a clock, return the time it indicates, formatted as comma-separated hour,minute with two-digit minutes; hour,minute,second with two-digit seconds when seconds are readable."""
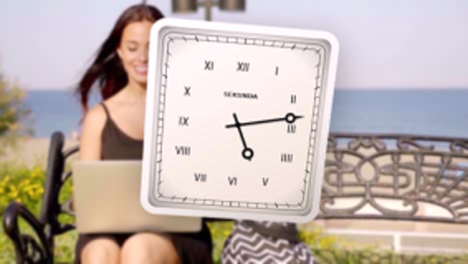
5,13
